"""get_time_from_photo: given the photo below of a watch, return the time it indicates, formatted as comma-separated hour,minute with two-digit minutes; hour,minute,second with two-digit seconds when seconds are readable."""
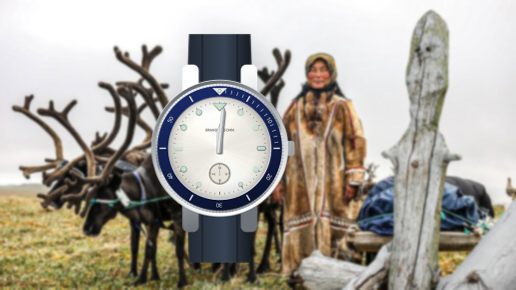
12,01
